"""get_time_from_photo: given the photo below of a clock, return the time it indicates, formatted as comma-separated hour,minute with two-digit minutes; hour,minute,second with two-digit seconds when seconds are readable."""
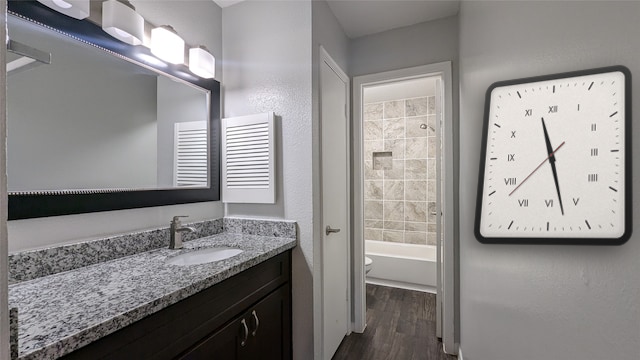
11,27,38
